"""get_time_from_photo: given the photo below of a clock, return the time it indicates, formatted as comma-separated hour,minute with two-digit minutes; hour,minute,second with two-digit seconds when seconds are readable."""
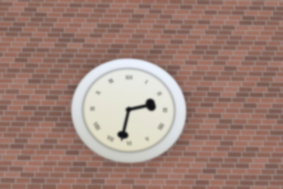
2,32
